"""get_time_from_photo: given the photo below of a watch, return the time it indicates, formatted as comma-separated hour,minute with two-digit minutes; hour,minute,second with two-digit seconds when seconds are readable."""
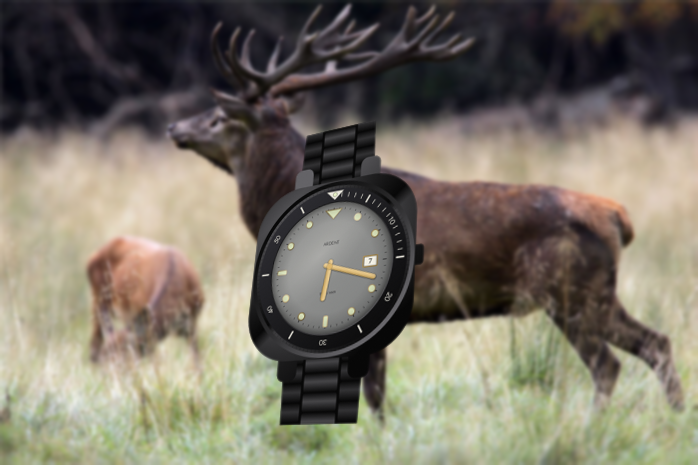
6,18
